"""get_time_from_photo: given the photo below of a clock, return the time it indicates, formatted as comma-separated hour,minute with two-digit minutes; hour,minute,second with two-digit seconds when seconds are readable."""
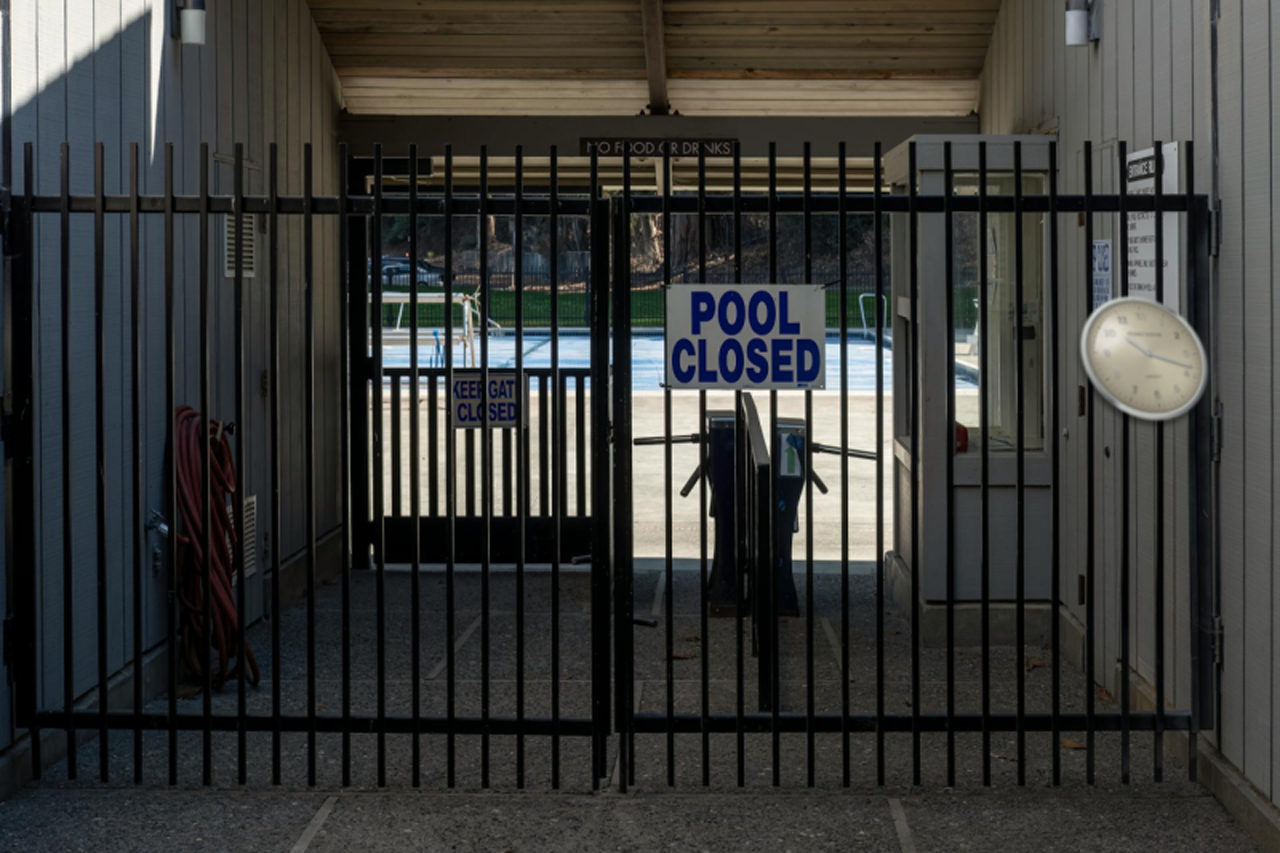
10,18
